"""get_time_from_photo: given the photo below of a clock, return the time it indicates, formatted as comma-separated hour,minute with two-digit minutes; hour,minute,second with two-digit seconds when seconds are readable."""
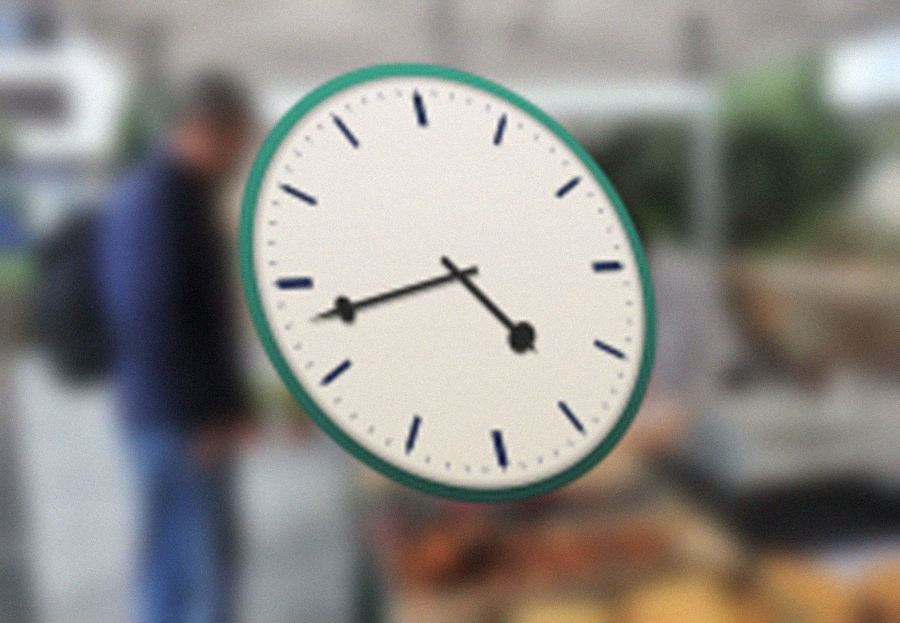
4,43
